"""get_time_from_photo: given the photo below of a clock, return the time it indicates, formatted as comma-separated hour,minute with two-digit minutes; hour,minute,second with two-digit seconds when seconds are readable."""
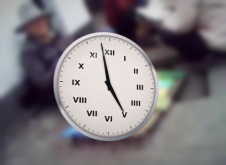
4,58
